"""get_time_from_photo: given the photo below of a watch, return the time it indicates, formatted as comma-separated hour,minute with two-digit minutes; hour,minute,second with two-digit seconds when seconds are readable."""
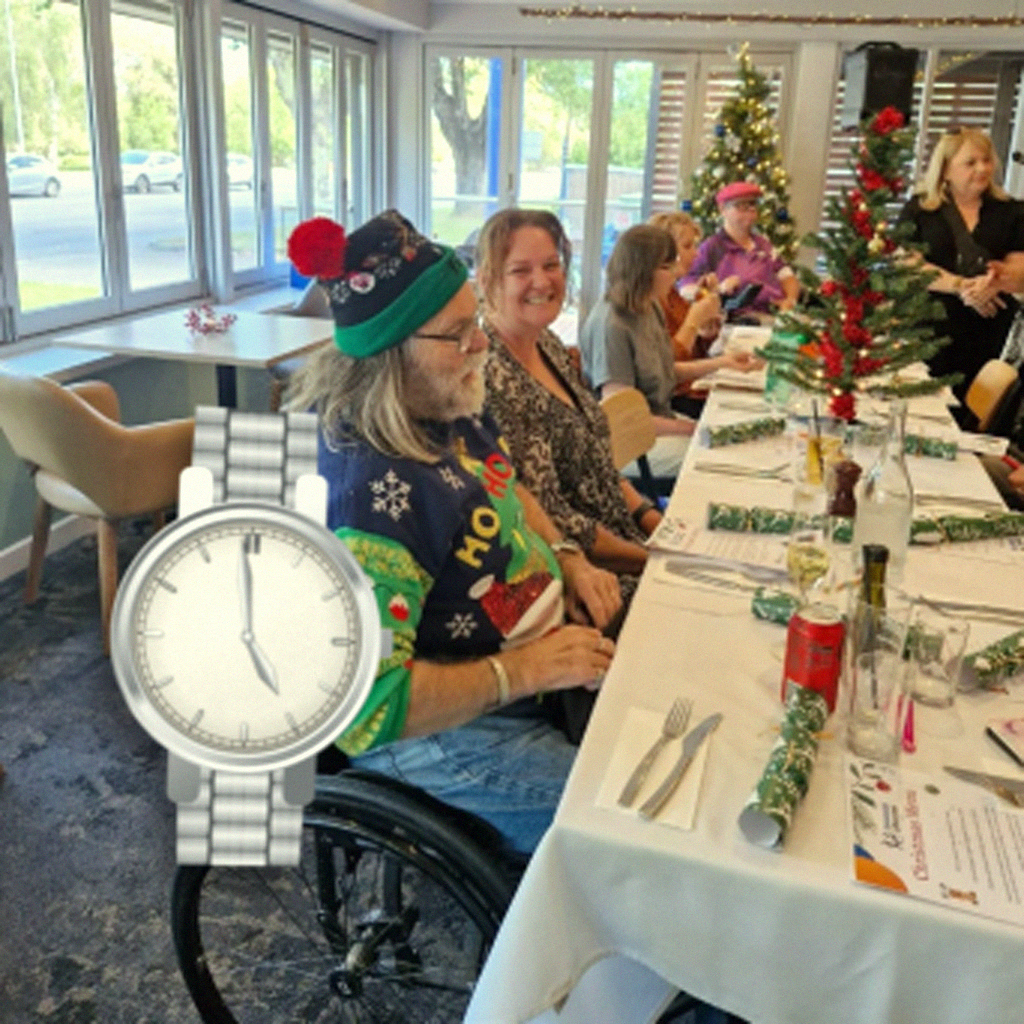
4,59
